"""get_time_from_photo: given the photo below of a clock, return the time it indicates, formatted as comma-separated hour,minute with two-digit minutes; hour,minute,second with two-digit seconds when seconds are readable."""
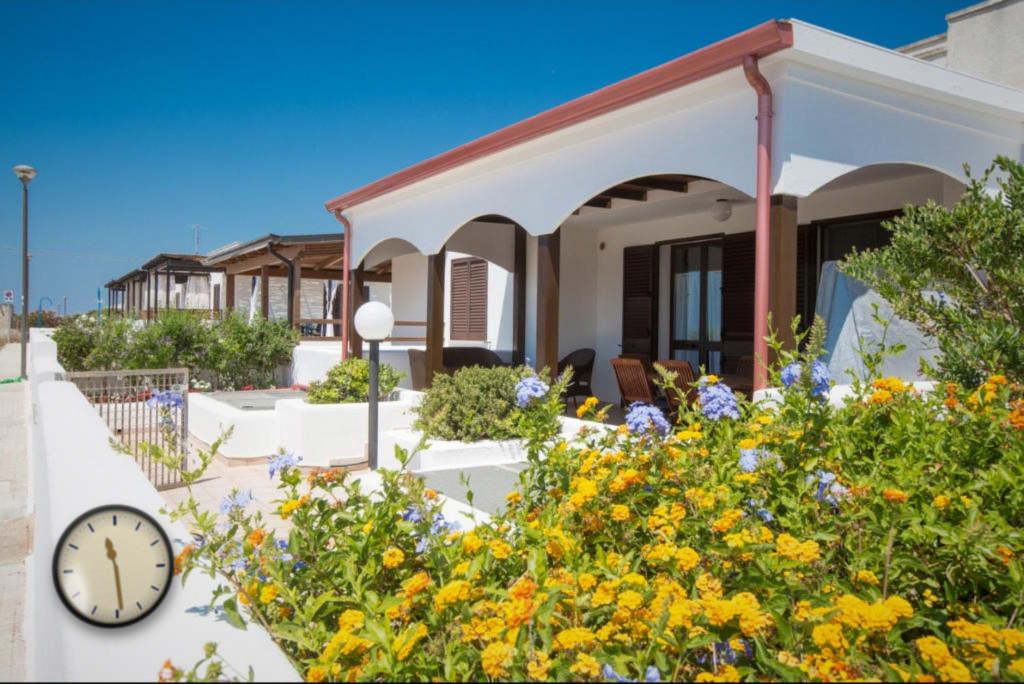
11,29
